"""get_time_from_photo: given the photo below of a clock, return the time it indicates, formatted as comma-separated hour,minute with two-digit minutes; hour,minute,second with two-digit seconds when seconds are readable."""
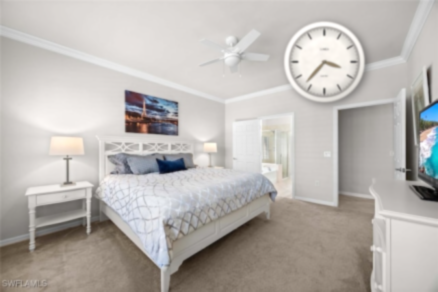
3,37
